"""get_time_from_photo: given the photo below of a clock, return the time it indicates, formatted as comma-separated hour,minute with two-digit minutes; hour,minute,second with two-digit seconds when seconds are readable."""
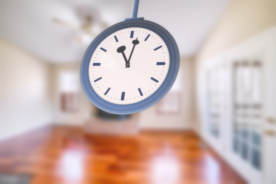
11,02
